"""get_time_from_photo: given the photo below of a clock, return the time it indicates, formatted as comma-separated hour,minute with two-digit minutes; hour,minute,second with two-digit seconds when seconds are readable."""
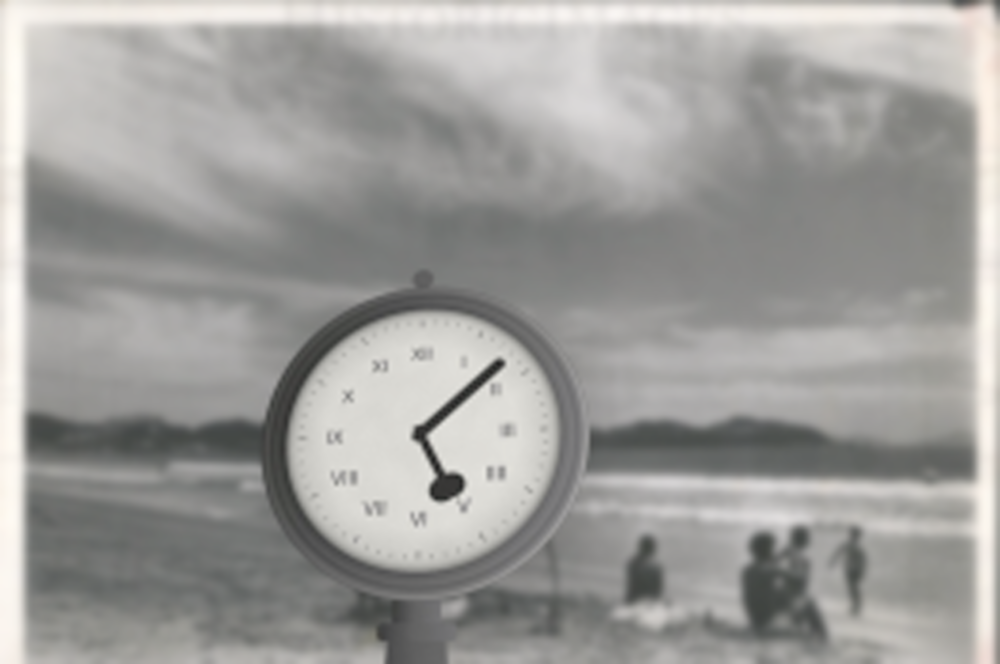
5,08
